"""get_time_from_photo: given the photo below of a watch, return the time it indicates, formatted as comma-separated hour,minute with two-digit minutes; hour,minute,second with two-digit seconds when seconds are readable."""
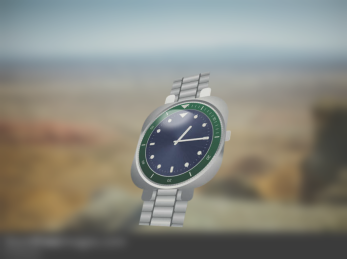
1,15
